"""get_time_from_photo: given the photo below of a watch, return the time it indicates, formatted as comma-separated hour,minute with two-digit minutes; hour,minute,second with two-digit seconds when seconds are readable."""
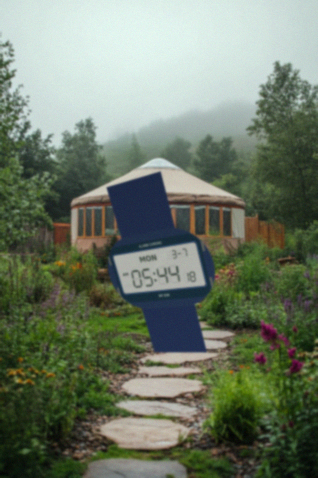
5,44
